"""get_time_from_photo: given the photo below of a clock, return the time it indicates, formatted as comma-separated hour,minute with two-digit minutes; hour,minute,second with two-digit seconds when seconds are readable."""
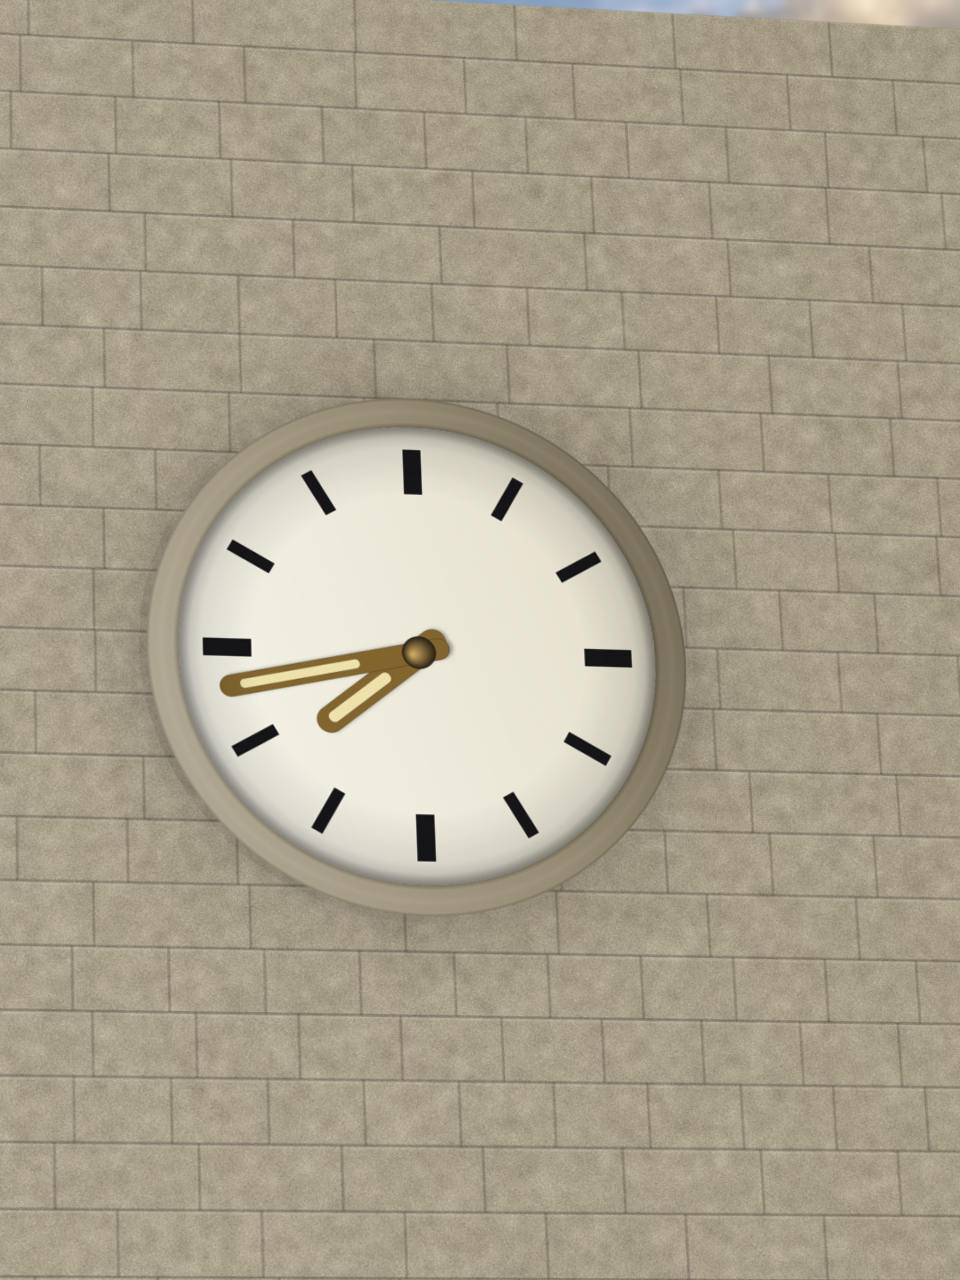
7,43
